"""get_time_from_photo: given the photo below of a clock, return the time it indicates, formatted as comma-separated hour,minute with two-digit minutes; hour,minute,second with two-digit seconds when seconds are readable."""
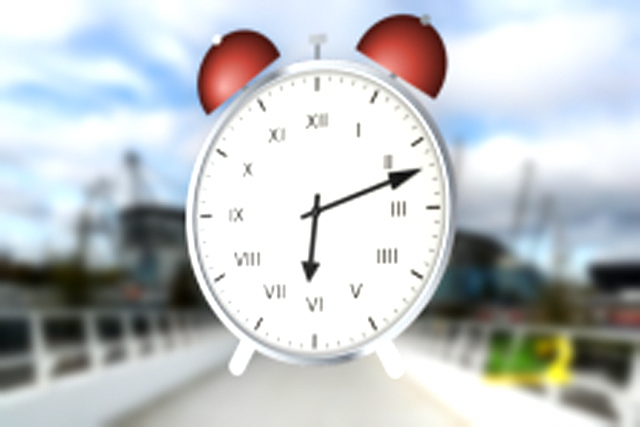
6,12
